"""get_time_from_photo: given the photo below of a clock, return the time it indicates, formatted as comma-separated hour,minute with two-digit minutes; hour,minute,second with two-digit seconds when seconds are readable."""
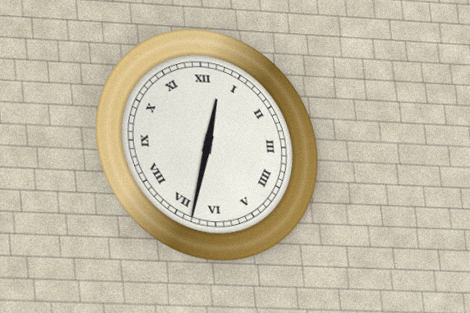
12,33
